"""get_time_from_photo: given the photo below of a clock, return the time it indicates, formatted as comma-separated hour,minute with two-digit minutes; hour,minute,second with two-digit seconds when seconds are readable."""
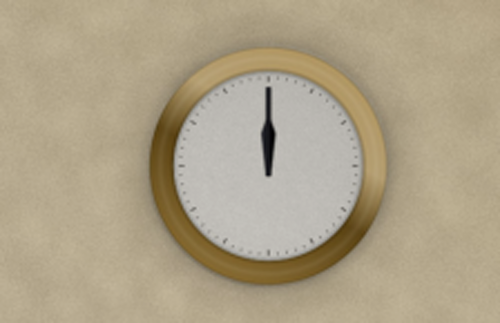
12,00
